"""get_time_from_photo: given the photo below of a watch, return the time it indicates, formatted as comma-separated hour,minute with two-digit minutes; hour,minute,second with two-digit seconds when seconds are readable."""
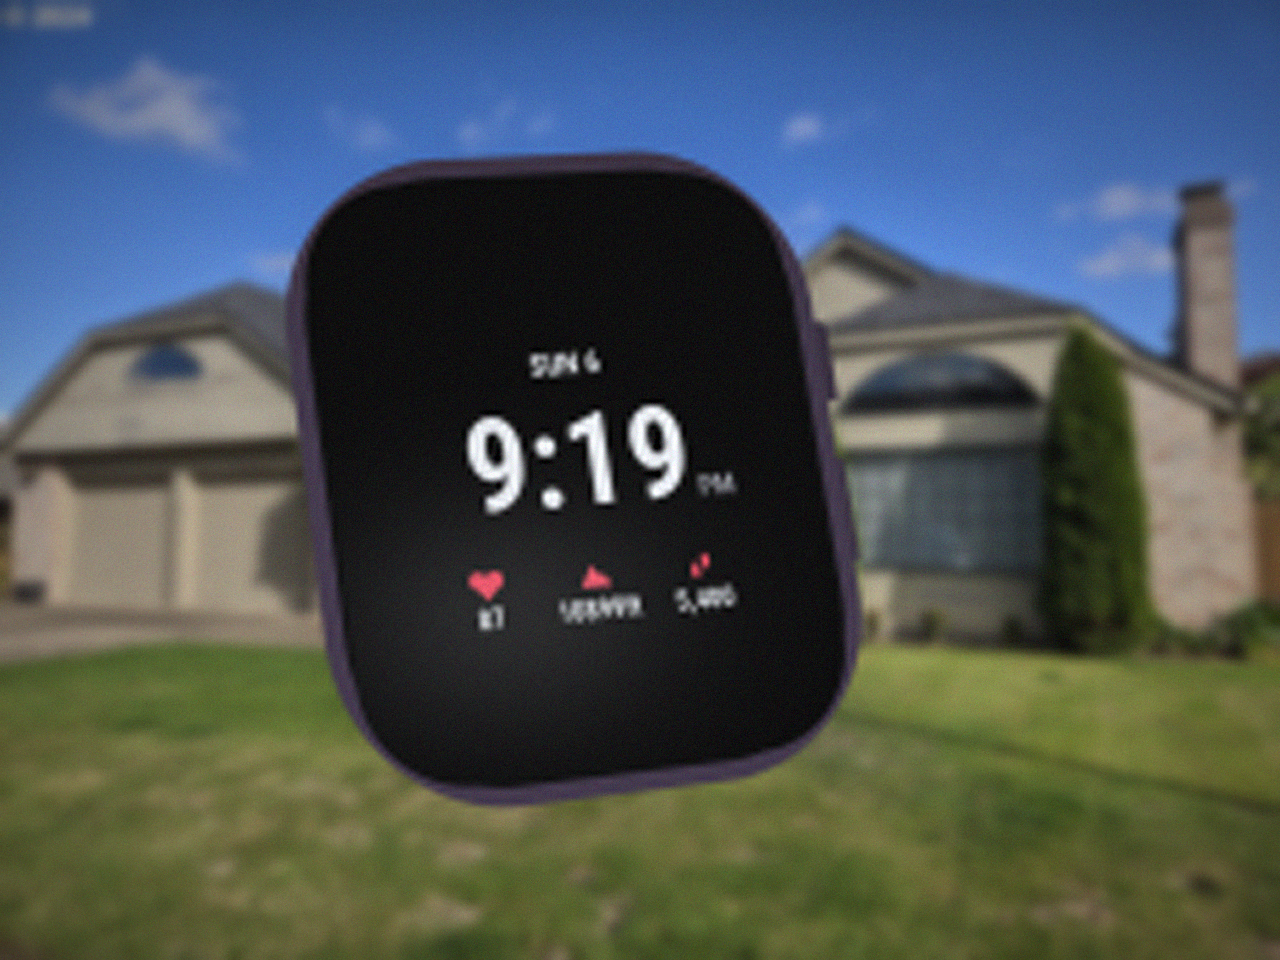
9,19
